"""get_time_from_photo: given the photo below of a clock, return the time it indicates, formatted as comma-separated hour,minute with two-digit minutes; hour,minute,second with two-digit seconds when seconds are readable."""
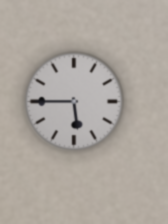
5,45
